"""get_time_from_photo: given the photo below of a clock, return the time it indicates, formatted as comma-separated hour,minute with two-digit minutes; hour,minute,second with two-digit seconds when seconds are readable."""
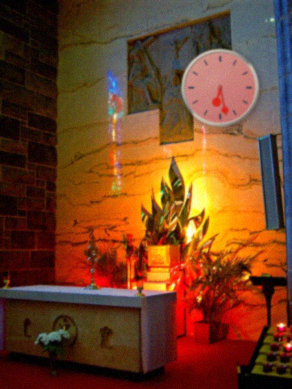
6,28
